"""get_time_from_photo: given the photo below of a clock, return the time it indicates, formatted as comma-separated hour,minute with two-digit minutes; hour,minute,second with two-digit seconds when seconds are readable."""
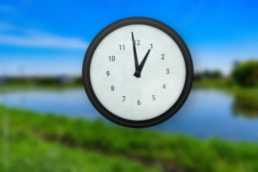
12,59
